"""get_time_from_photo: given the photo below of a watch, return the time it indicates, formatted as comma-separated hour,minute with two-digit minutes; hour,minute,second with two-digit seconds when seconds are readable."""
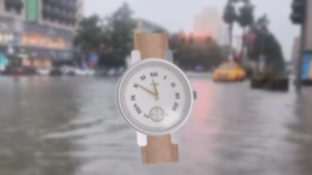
11,51
